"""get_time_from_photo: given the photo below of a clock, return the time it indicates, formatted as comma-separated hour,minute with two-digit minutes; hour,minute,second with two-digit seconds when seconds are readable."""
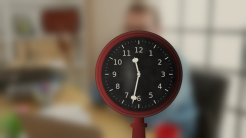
11,32
